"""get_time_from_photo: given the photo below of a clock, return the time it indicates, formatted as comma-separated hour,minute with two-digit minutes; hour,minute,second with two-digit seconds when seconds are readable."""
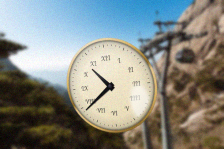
10,39
